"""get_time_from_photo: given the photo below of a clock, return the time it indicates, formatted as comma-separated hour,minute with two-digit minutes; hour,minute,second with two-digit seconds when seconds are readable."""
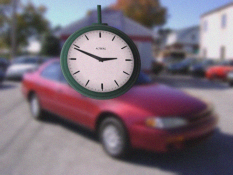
2,49
